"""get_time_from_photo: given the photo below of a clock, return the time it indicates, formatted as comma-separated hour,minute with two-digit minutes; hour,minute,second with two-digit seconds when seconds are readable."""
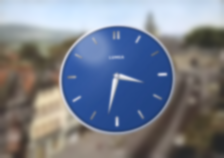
3,32
